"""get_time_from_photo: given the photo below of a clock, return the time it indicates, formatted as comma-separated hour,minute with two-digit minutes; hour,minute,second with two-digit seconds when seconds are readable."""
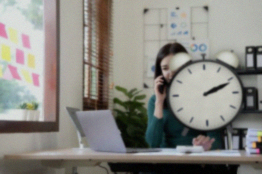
2,11
